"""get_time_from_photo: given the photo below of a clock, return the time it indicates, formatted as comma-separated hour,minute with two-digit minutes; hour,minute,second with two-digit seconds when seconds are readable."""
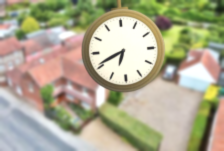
6,41
